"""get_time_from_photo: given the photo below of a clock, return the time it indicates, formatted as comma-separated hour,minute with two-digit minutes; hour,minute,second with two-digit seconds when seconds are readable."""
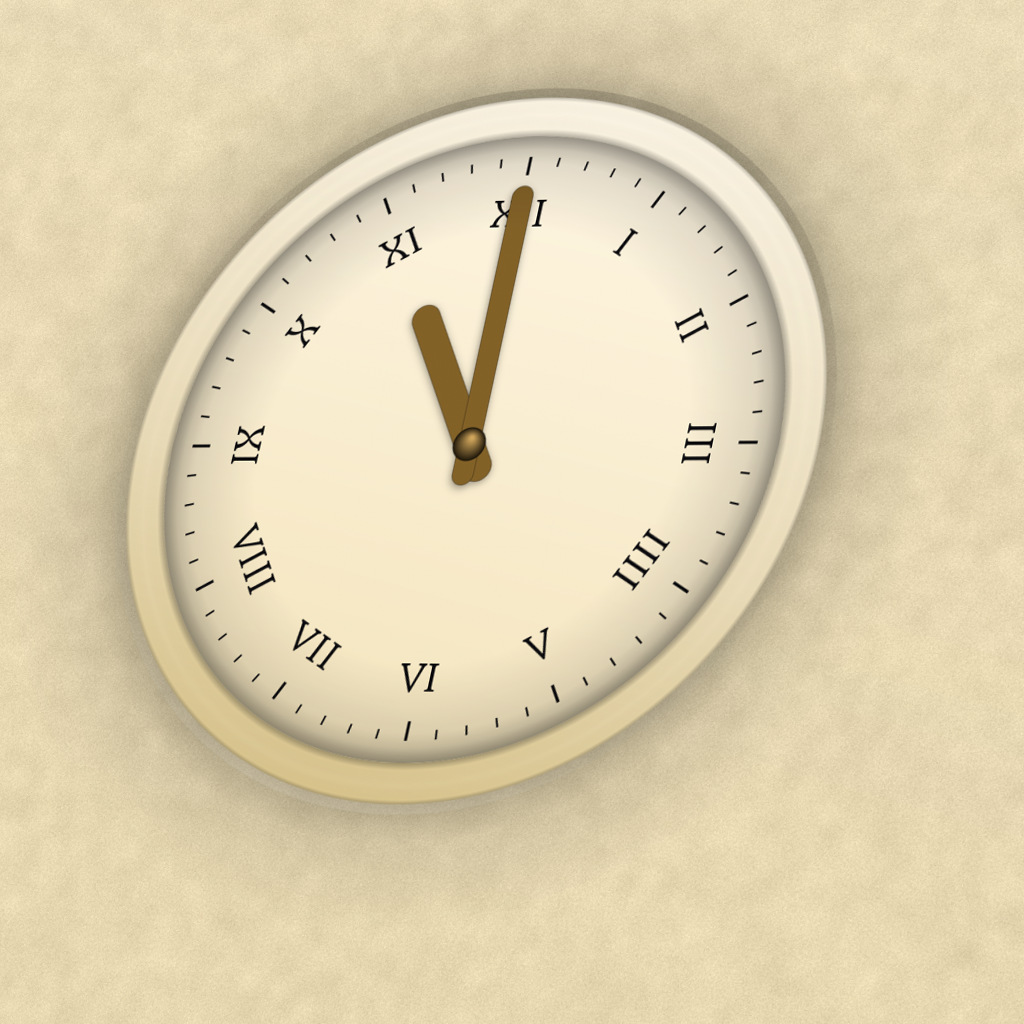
11,00
